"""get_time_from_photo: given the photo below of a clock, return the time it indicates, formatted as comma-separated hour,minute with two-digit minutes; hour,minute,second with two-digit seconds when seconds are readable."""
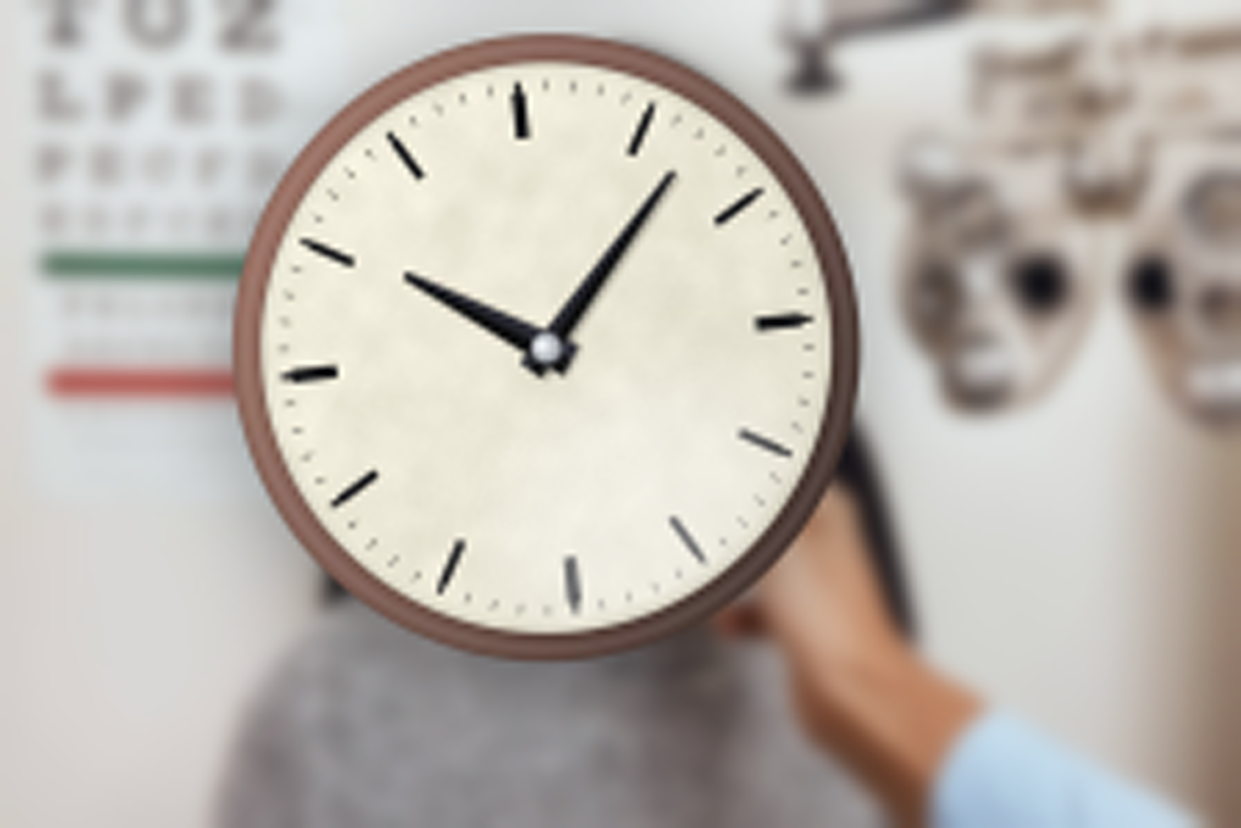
10,07
